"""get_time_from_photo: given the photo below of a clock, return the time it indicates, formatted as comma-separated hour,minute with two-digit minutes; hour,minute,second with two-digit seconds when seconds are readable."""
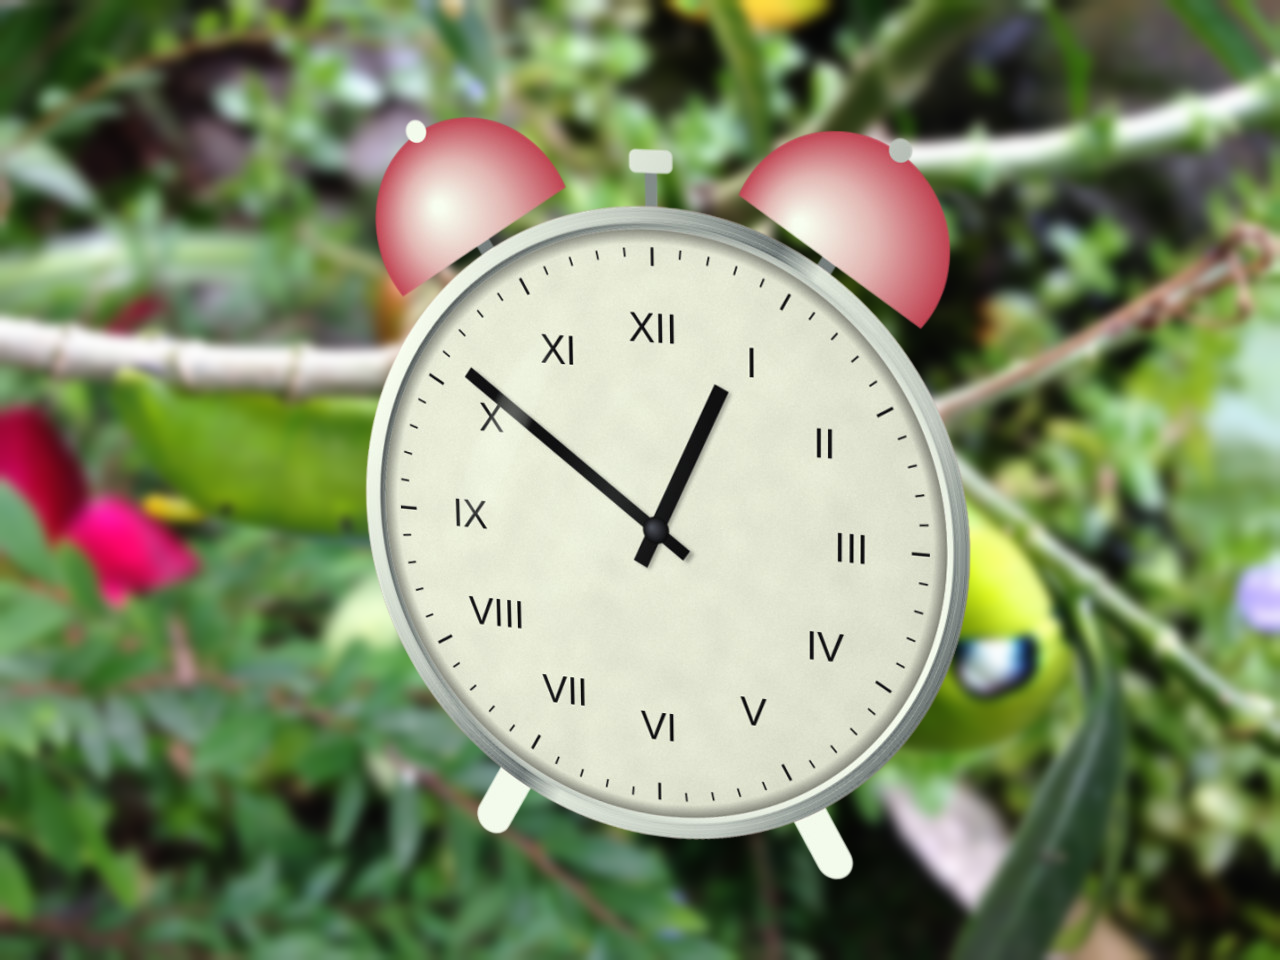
12,51
